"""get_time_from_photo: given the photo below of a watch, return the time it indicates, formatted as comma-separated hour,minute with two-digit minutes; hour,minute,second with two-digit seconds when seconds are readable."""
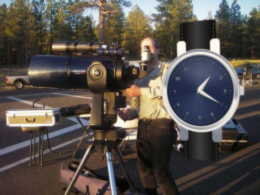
1,20
